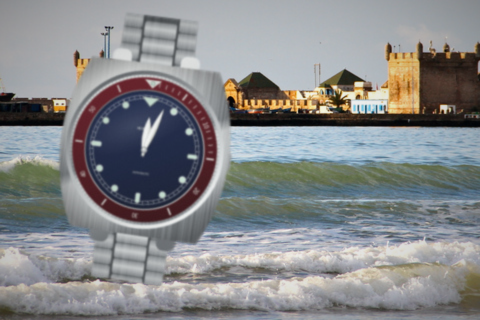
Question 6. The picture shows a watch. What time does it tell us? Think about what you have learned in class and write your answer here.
12:03
